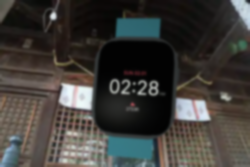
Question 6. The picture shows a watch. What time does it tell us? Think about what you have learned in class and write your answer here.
2:28
